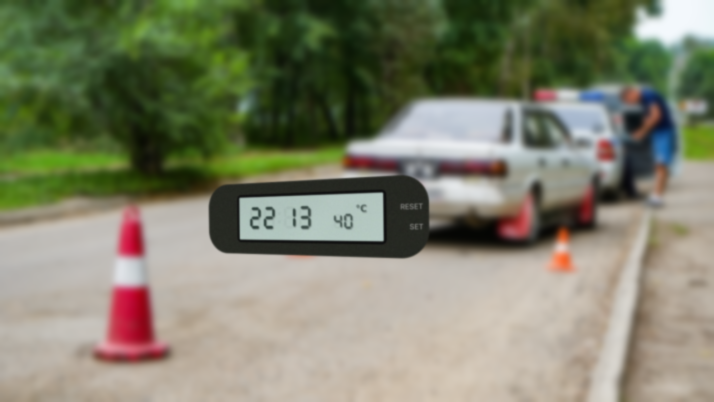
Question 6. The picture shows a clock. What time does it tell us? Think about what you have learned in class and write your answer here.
22:13
